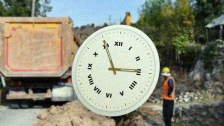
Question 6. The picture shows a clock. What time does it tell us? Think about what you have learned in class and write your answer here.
2:55
